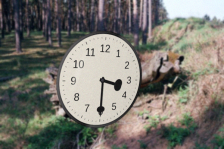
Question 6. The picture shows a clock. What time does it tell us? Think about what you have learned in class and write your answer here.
3:30
